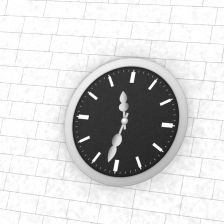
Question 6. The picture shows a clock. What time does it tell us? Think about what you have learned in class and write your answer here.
11:32
